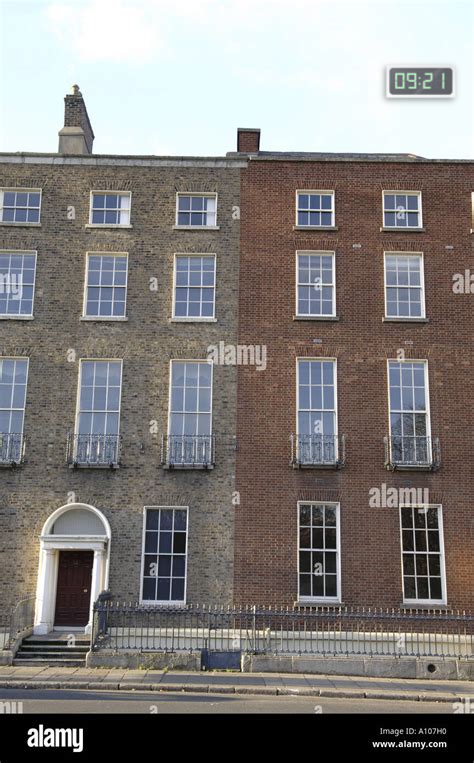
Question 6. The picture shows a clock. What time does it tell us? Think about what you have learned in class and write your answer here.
9:21
